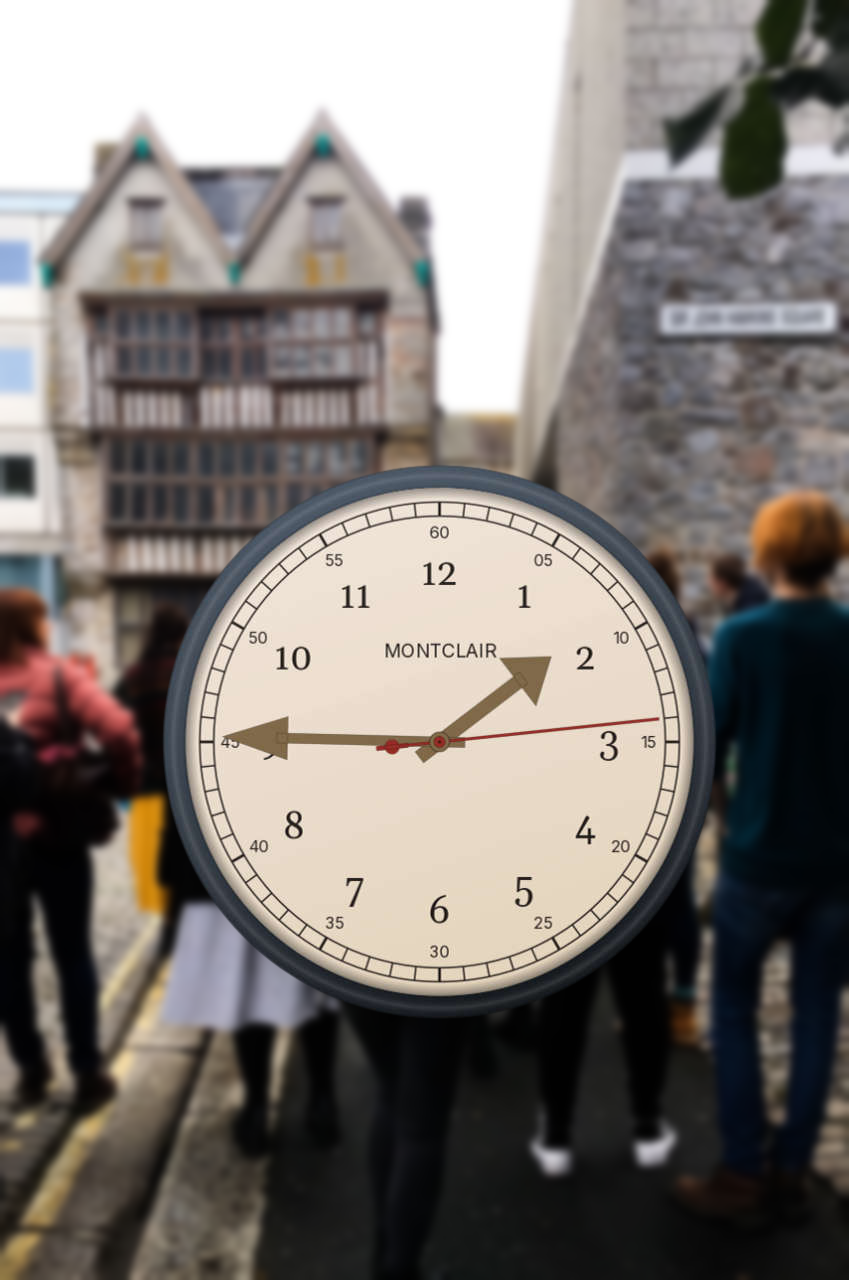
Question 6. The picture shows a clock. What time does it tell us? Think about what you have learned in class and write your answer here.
1:45:14
